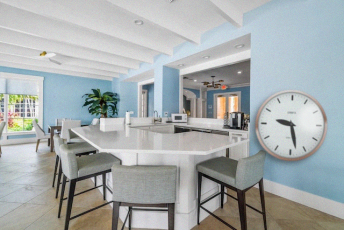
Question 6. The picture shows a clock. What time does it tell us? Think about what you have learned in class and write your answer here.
9:28
